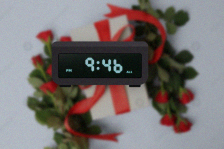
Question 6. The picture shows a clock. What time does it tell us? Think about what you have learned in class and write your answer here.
9:46
